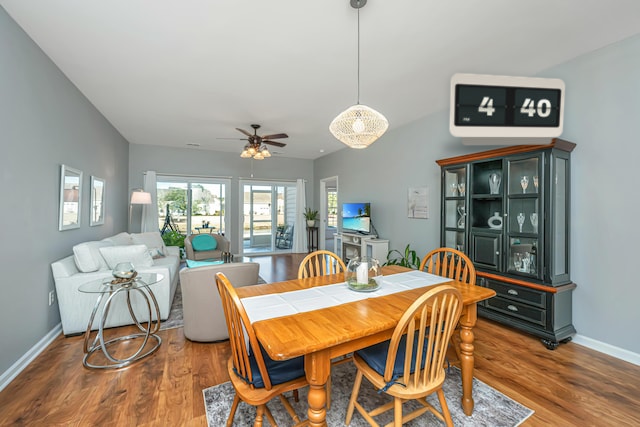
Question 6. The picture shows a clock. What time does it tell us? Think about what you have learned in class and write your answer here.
4:40
